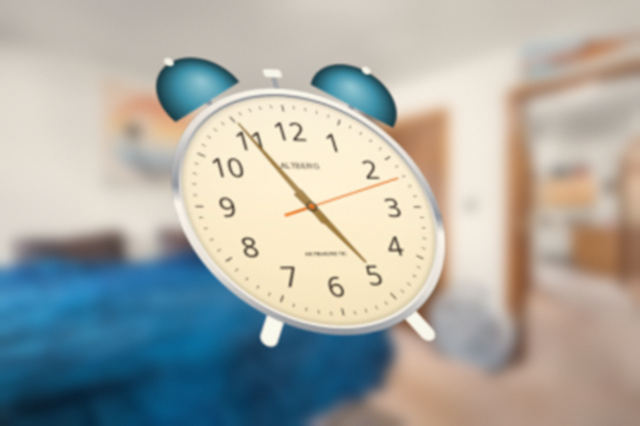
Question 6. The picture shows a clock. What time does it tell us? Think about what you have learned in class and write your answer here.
4:55:12
